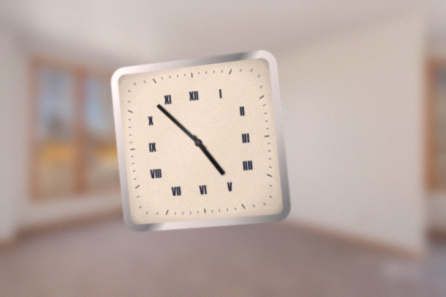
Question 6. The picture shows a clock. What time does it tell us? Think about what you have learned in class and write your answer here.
4:53
